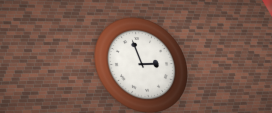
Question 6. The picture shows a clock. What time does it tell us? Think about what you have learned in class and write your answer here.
2:58
